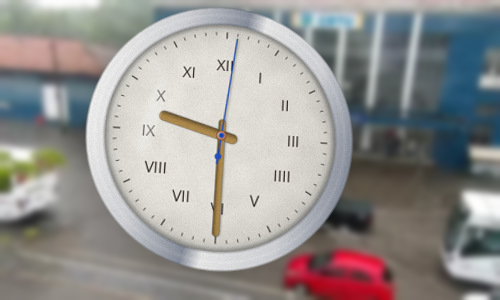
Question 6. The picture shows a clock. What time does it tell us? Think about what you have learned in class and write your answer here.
9:30:01
